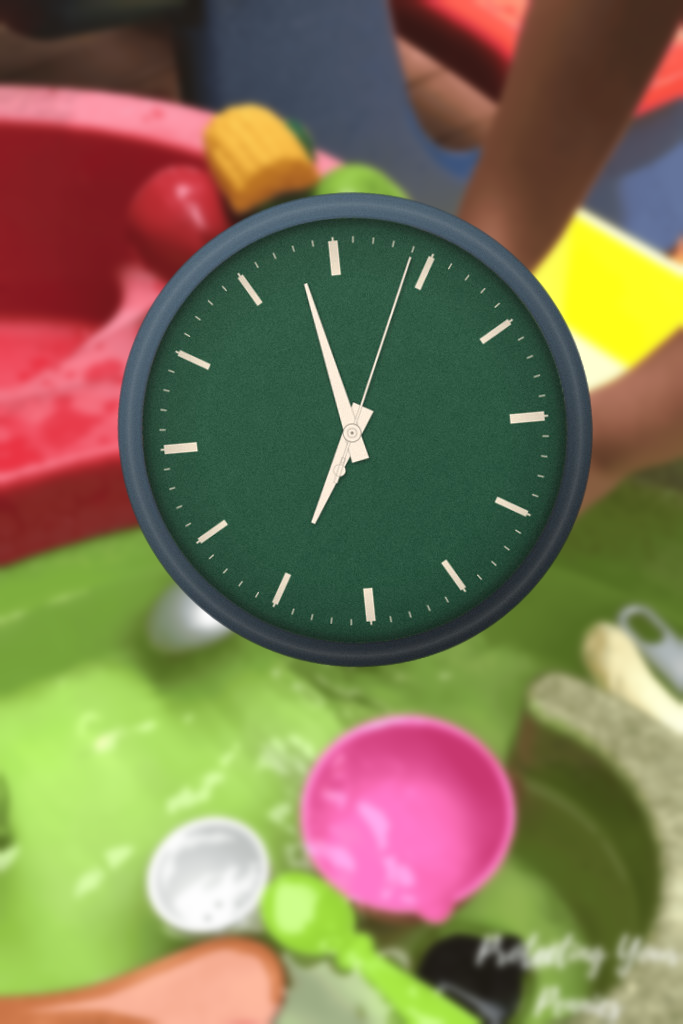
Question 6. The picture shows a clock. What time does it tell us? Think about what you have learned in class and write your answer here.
6:58:04
